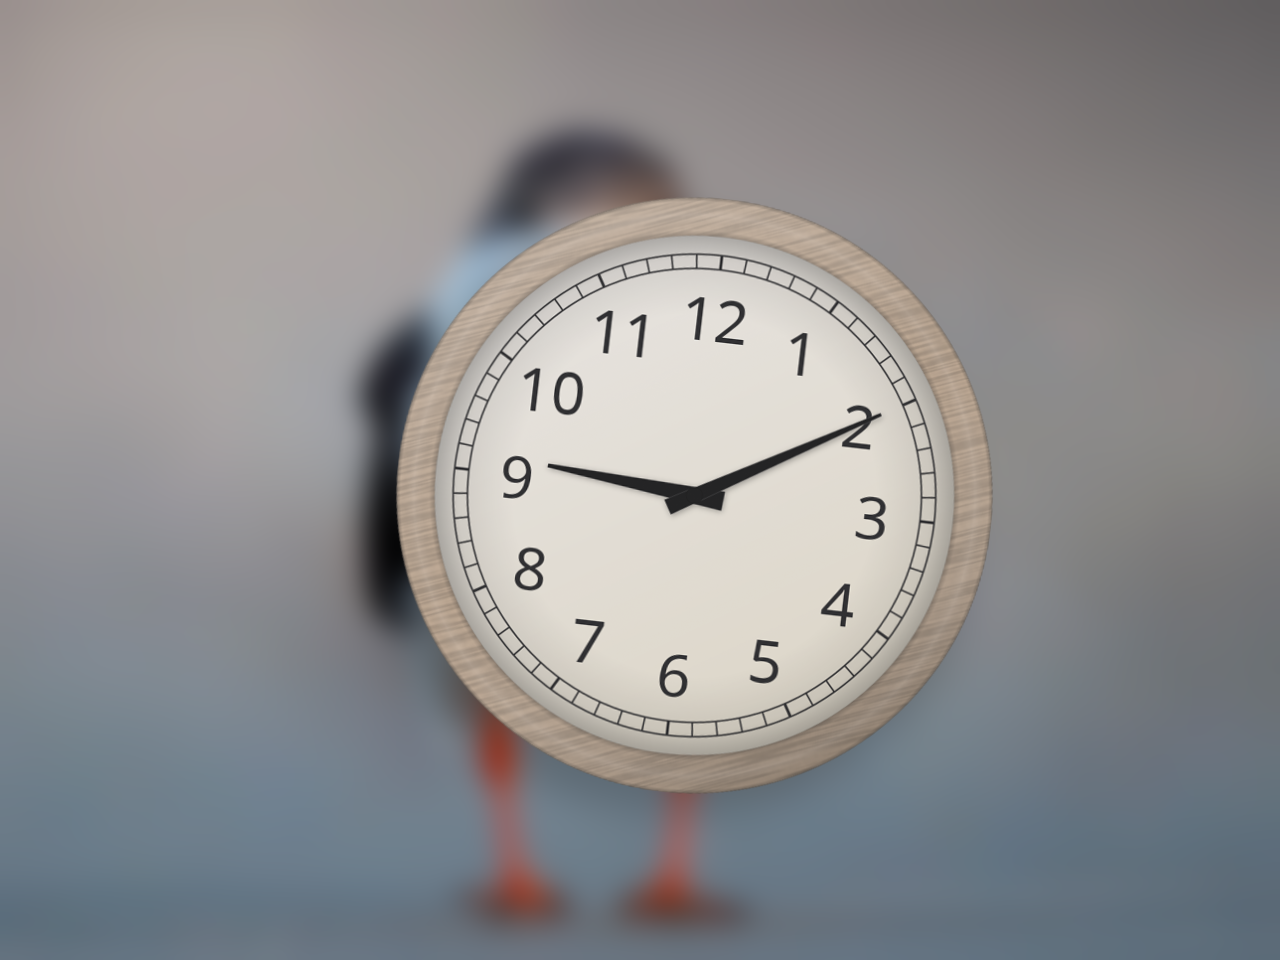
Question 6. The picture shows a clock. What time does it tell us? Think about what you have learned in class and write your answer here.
9:10
